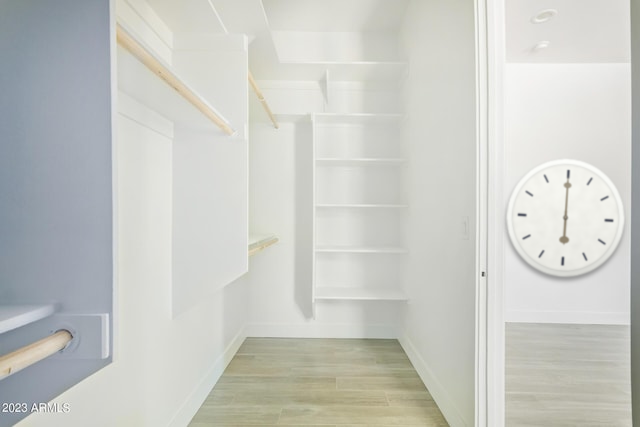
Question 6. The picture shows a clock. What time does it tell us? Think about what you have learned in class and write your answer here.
6:00
